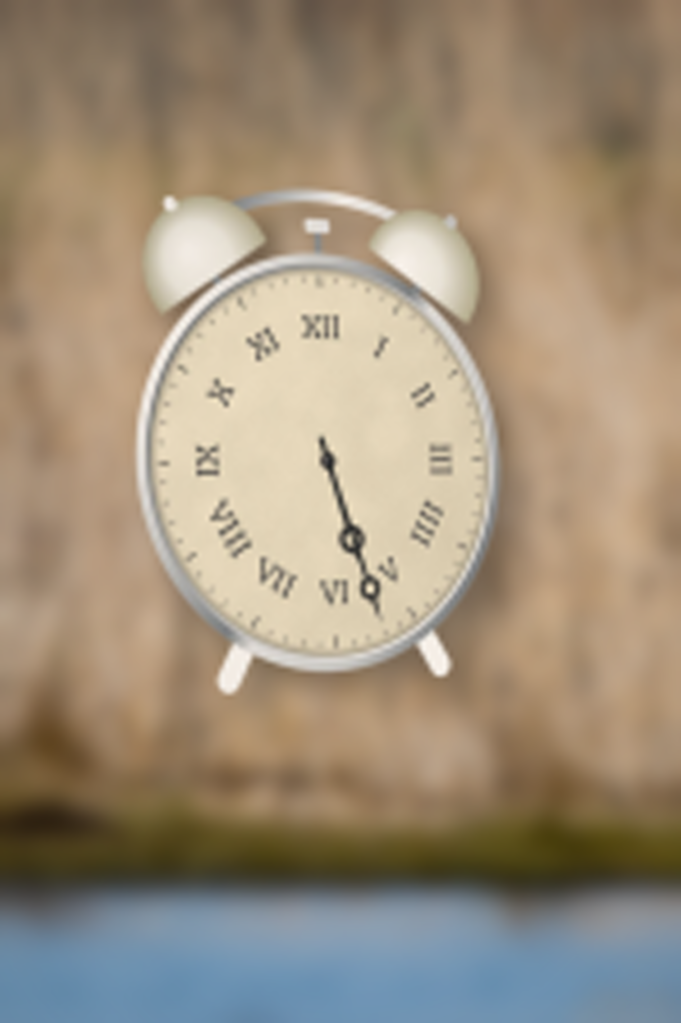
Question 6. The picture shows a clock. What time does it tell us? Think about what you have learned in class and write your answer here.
5:27
